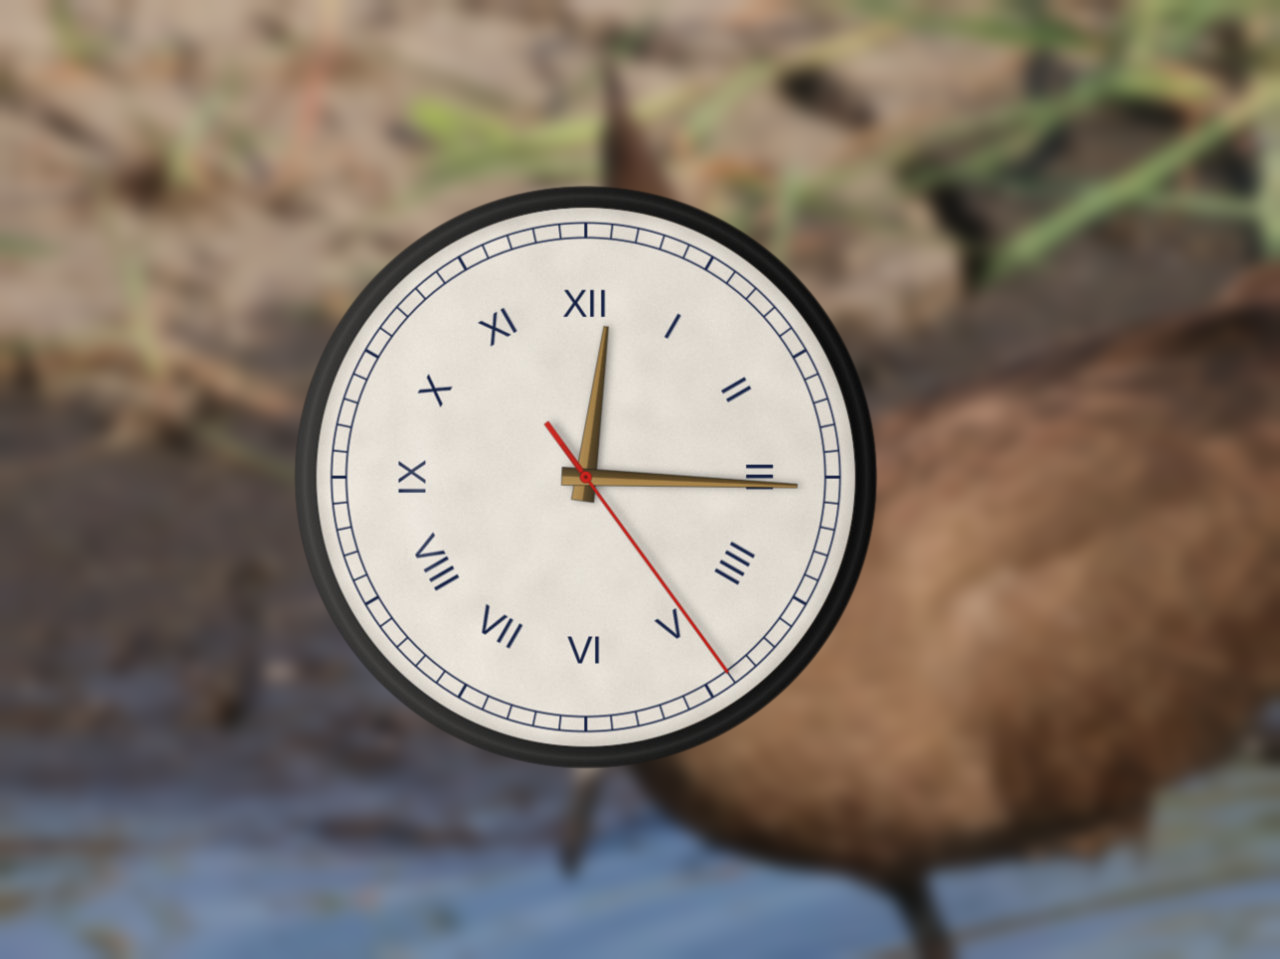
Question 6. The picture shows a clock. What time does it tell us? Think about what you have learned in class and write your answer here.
12:15:24
